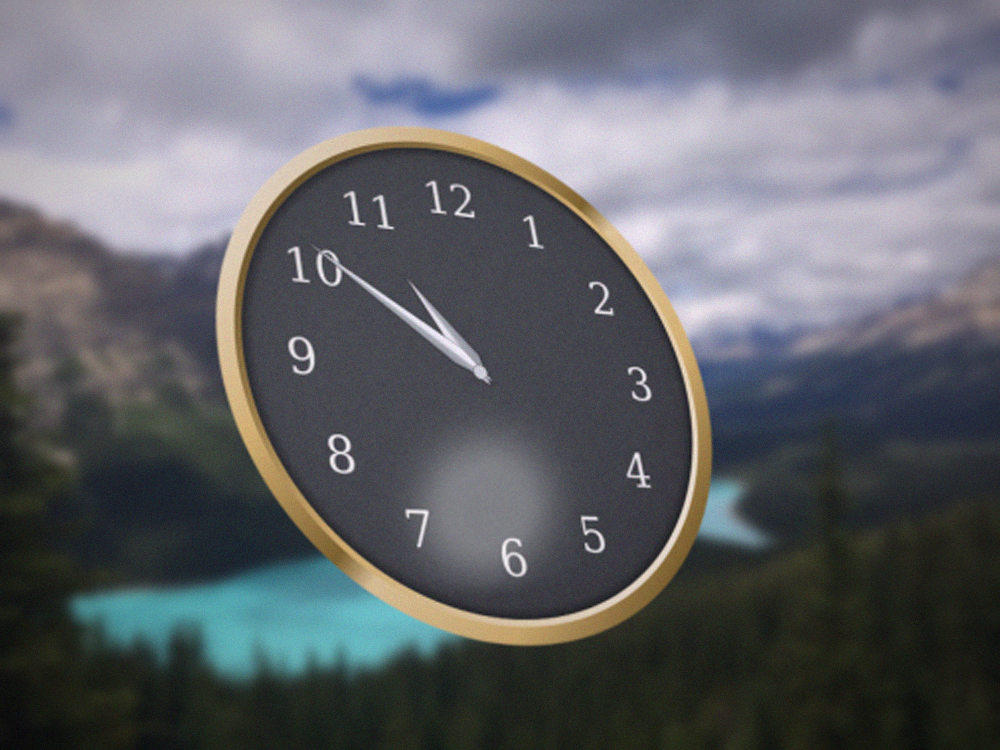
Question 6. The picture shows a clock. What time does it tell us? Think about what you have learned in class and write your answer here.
10:51
